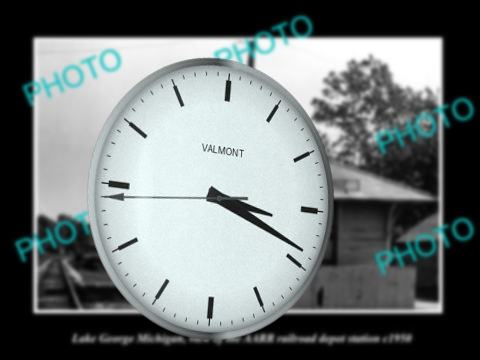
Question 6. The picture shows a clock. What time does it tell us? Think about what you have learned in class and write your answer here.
3:18:44
